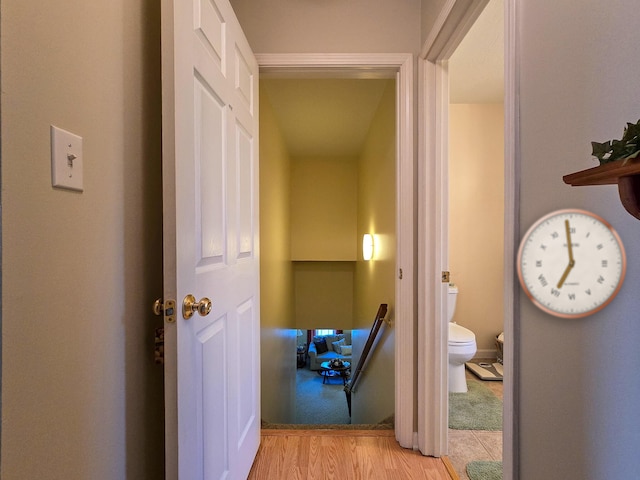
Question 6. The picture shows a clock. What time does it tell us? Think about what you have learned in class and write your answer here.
6:59
